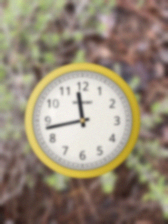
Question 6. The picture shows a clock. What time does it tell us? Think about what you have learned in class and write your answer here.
11:43
